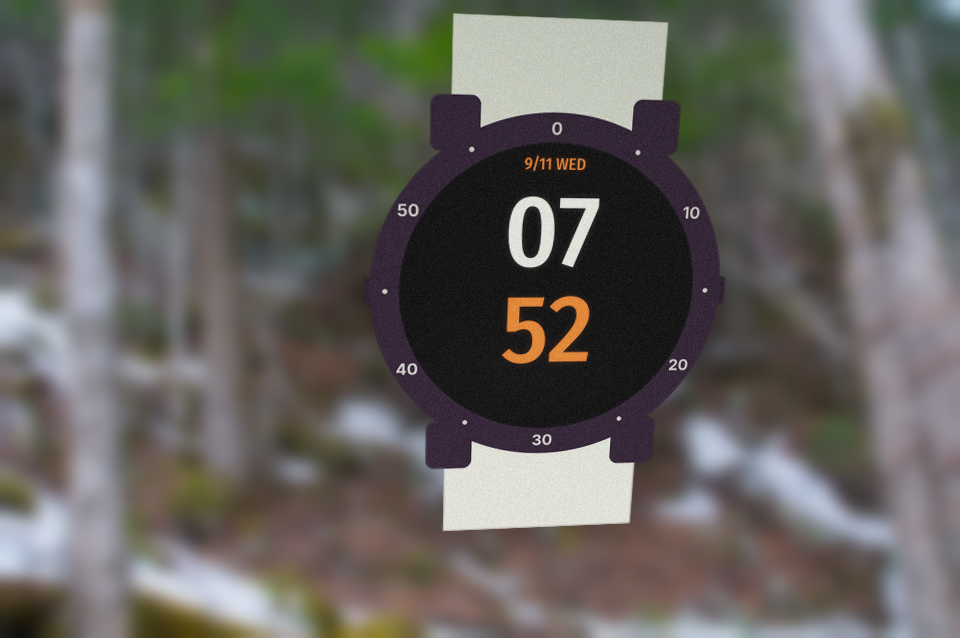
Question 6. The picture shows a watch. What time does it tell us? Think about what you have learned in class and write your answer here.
7:52
